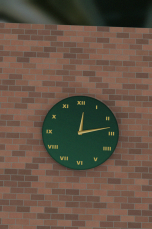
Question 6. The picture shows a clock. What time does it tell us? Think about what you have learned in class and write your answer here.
12:13
